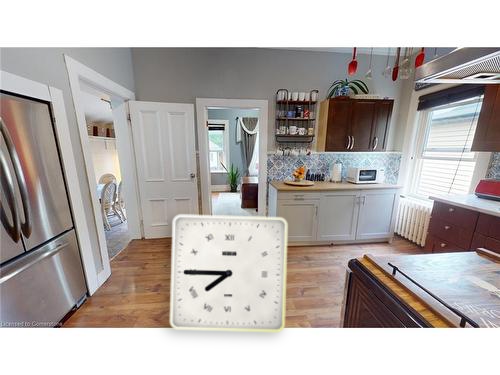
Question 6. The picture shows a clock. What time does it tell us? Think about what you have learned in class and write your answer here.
7:45
